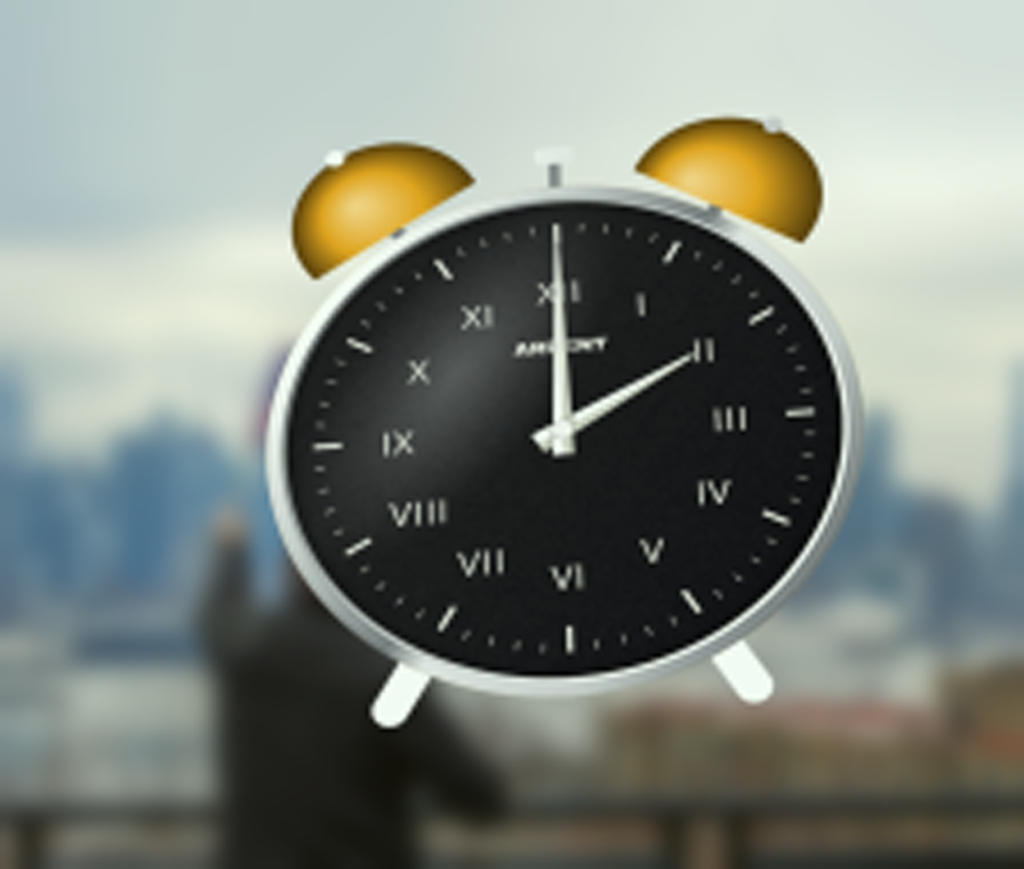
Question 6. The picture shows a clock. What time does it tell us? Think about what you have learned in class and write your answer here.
2:00
